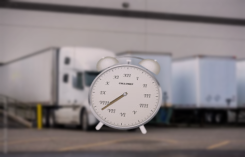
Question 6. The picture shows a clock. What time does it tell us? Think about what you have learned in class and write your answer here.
7:38
